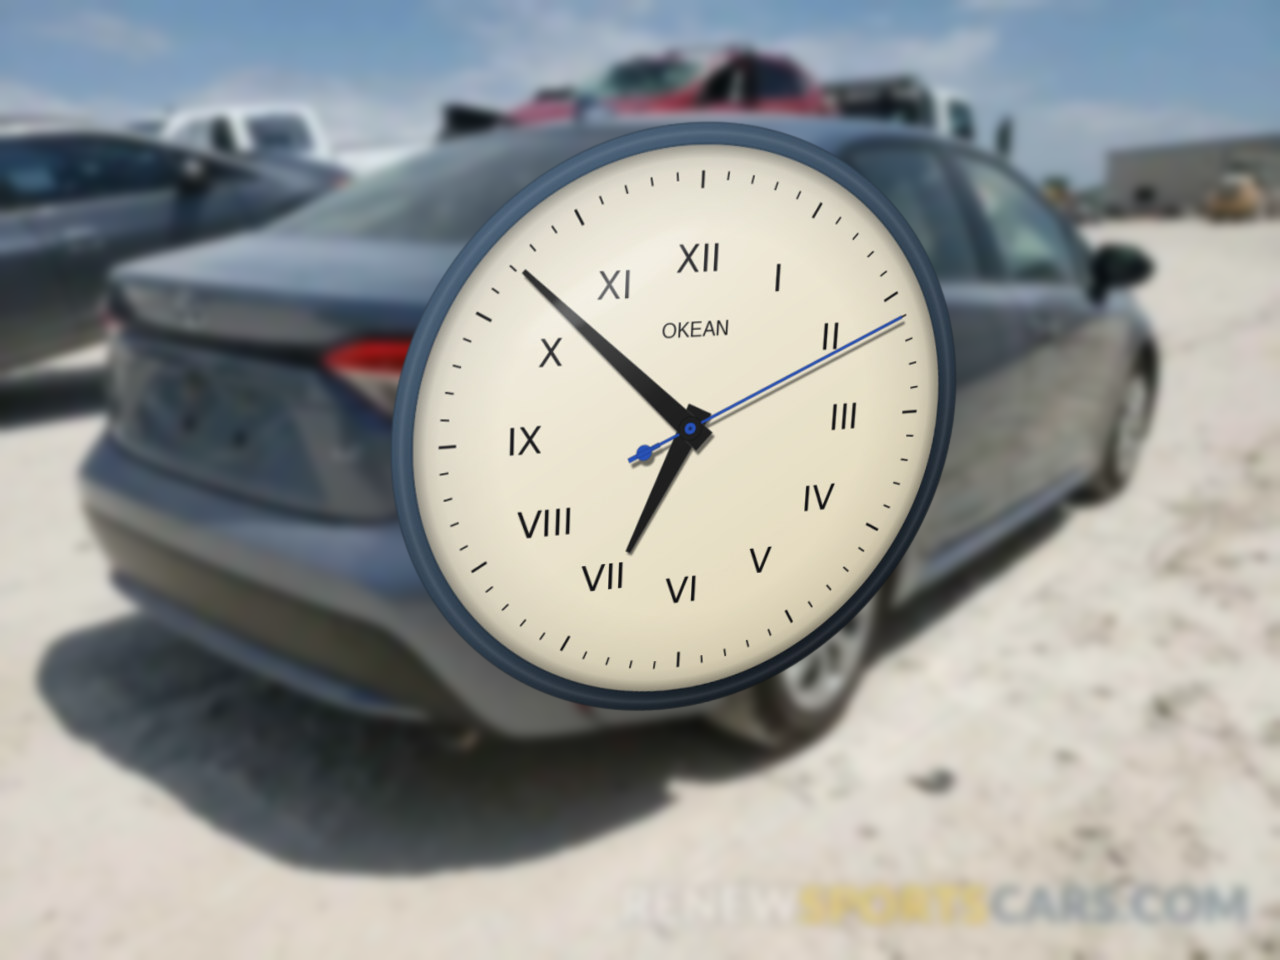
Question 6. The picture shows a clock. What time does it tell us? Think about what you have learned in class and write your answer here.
6:52:11
